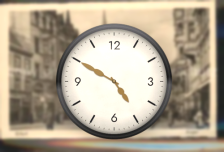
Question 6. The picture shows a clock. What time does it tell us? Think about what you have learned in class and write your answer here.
4:50
